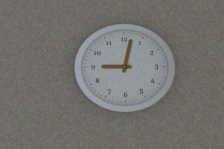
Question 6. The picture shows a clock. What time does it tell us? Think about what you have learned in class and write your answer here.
9:02
